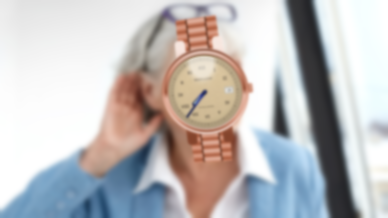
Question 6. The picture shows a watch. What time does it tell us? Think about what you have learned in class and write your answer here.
7:37
